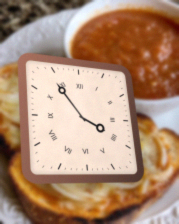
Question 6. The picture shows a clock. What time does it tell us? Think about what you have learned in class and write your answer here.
3:54
